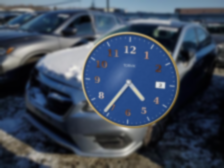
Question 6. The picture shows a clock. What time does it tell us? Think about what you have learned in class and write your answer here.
4:36
